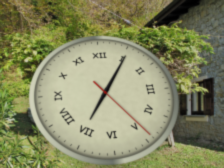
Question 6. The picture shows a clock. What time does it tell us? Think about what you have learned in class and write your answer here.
7:05:24
